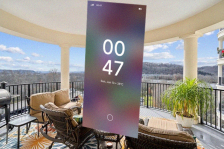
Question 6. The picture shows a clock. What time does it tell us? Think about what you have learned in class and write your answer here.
0:47
